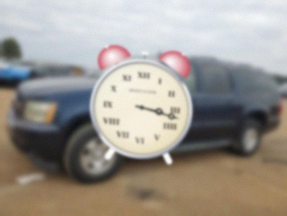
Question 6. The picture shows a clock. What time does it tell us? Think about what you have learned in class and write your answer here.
3:17
